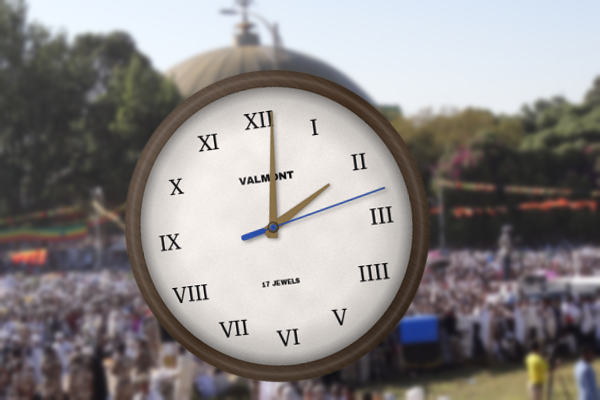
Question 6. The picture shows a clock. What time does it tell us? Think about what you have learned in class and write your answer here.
2:01:13
